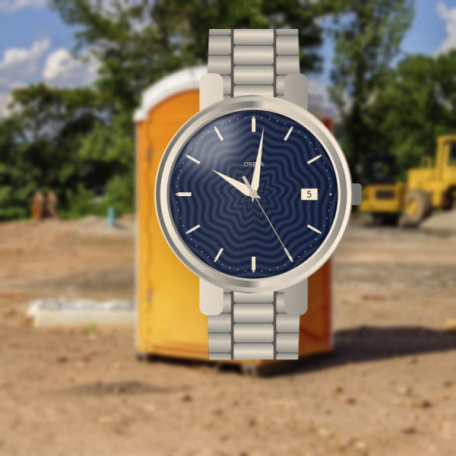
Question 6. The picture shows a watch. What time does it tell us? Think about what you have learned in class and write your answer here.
10:01:25
